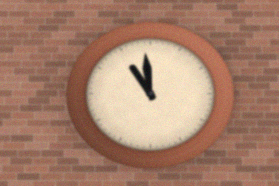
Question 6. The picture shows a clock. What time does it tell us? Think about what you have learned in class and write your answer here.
10:59
